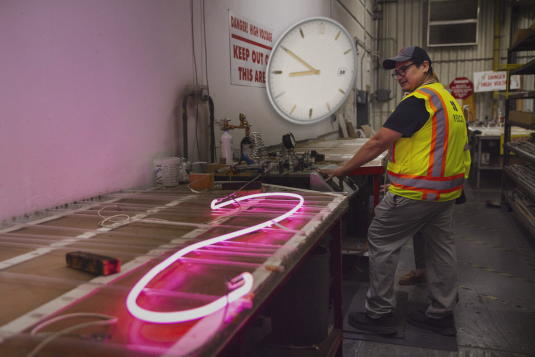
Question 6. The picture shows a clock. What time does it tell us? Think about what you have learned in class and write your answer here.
8:50
